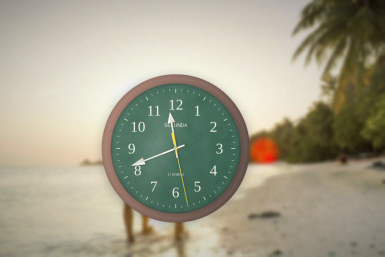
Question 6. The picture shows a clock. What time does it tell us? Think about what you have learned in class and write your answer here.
11:41:28
